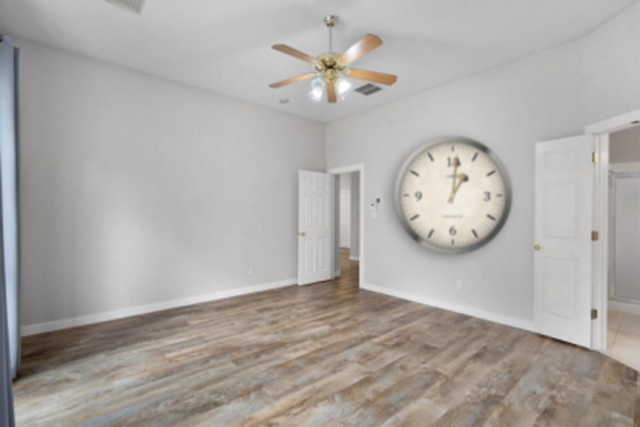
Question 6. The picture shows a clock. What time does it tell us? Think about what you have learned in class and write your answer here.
1:01
